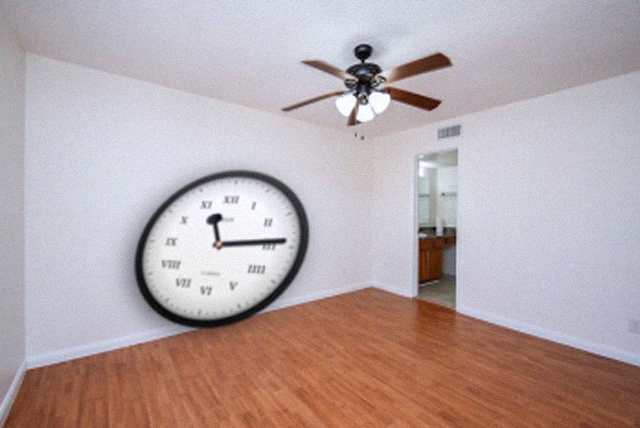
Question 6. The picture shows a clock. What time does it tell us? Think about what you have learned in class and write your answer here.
11:14
